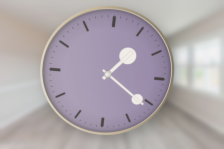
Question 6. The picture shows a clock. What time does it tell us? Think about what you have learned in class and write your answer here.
1:21
